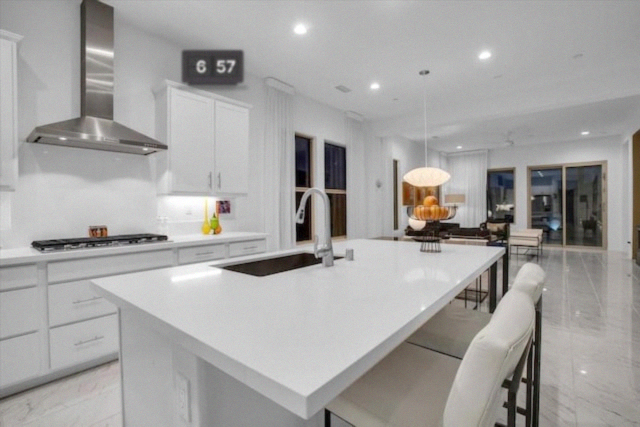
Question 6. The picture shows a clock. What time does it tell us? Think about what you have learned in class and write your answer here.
6:57
